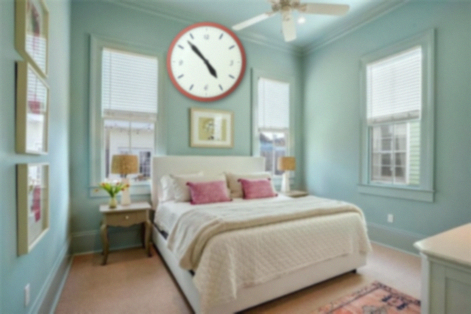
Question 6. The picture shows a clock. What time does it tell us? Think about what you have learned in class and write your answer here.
4:53
